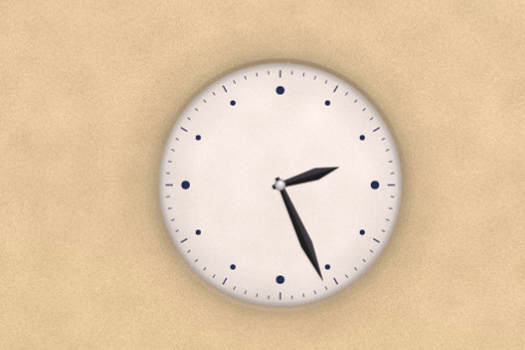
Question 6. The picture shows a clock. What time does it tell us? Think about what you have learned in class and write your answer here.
2:26
